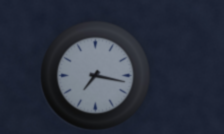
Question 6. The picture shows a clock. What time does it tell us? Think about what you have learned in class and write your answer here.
7:17
